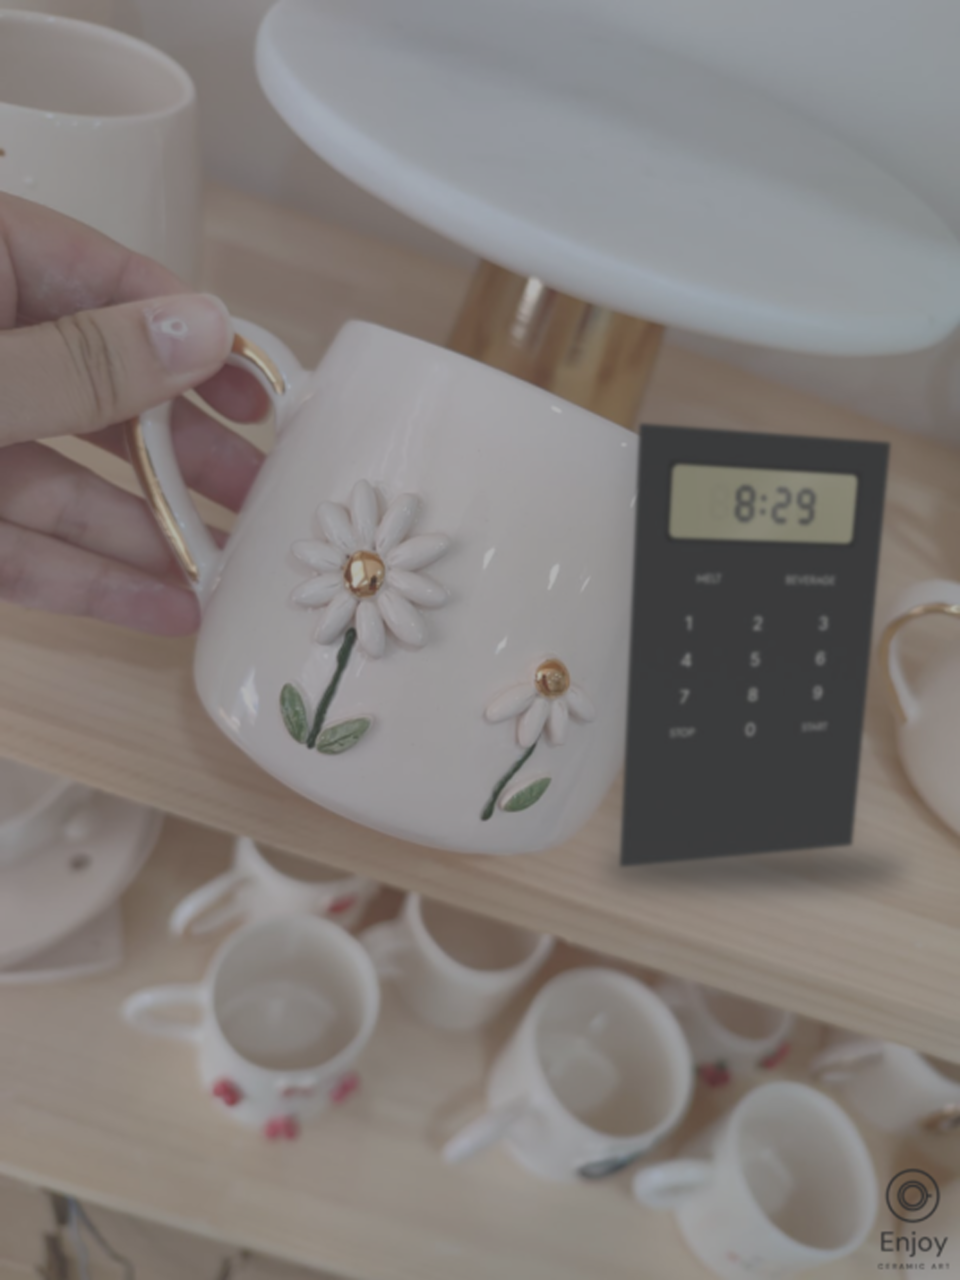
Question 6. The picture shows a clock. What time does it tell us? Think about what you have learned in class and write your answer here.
8:29
